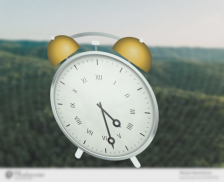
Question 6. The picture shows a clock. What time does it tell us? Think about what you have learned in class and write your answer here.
4:28
